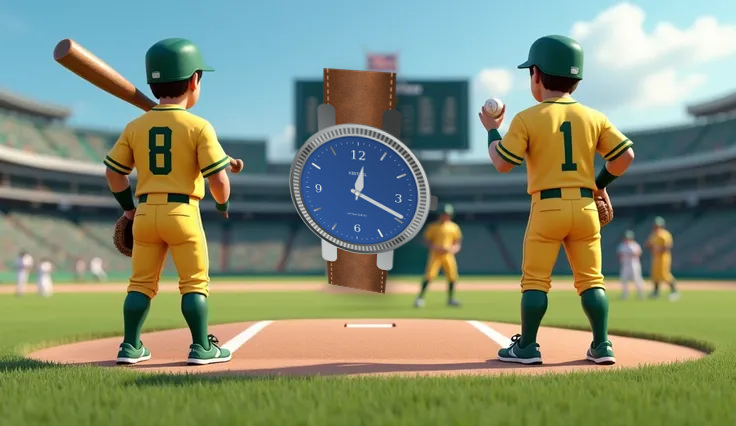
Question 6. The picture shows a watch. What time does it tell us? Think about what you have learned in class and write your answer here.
12:19
